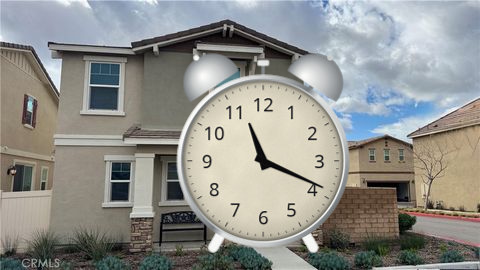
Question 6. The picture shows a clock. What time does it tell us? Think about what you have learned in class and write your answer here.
11:19
